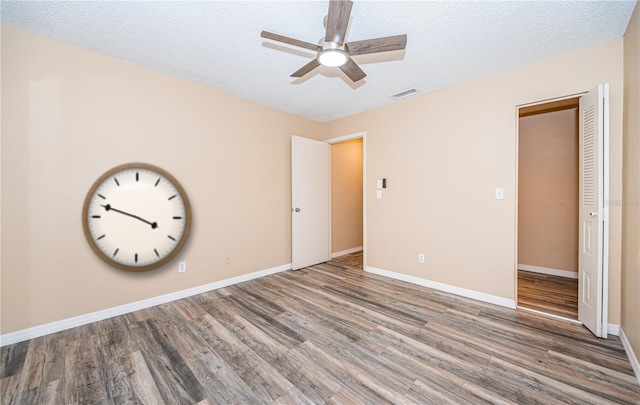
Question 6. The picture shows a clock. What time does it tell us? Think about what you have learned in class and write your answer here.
3:48
